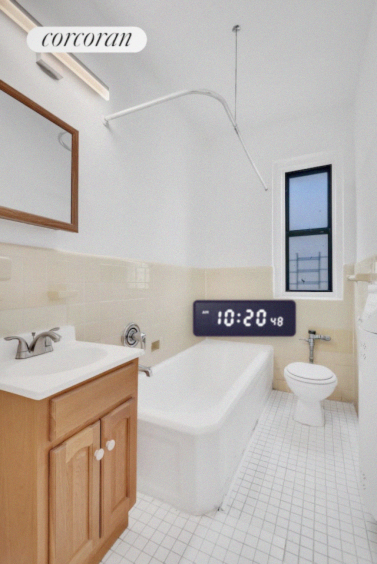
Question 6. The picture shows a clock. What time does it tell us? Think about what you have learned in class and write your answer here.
10:20:48
